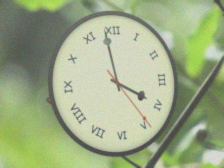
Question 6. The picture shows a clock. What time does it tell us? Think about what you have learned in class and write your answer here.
3:58:24
